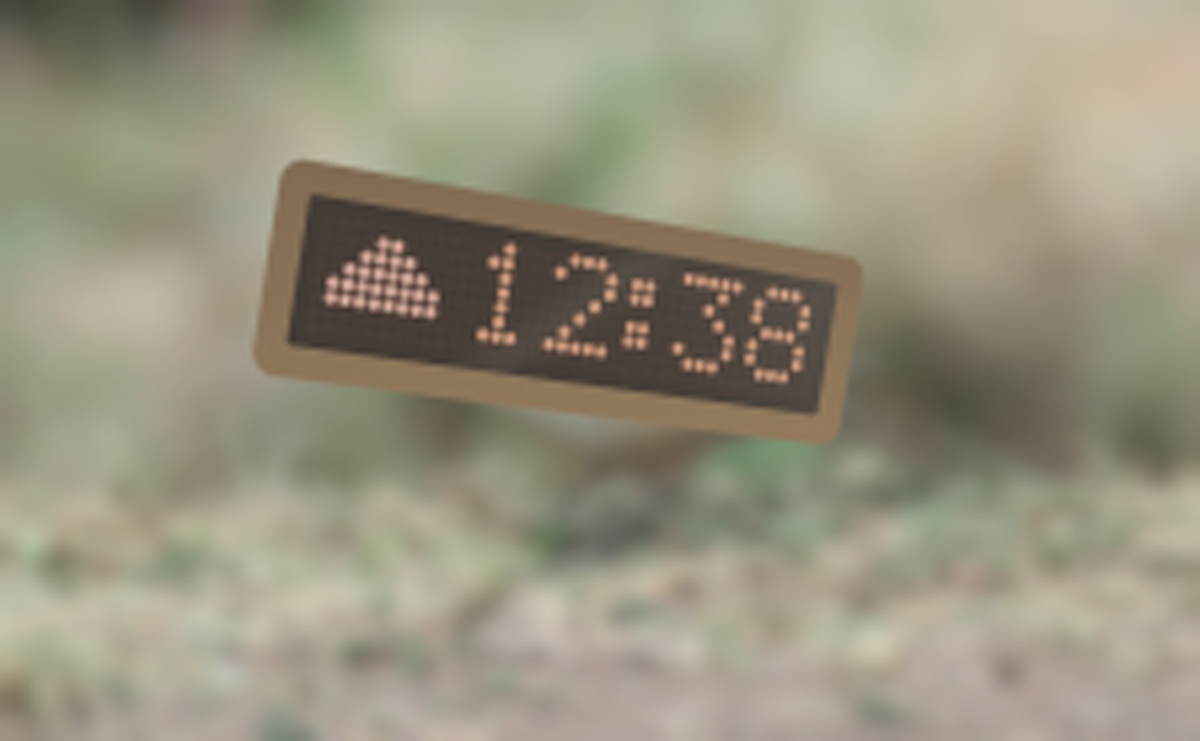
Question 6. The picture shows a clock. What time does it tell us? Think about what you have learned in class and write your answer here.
12:38
